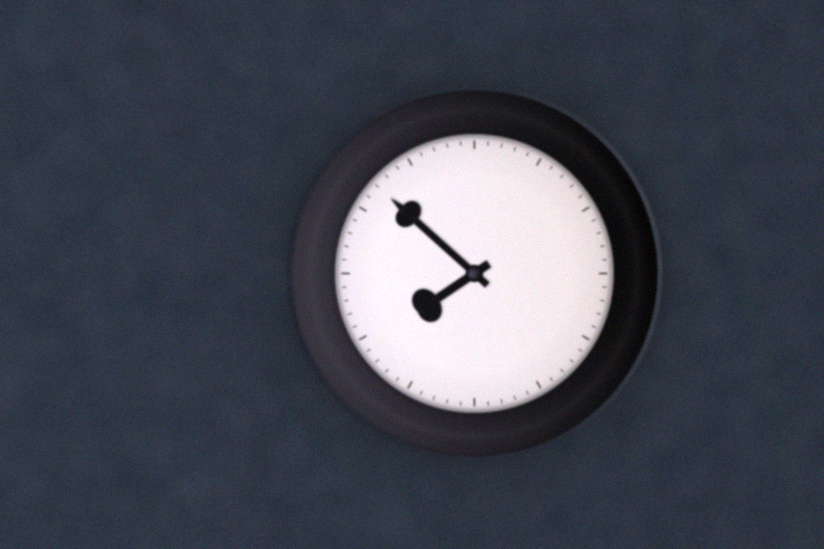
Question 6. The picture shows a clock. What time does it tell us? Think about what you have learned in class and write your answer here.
7:52
